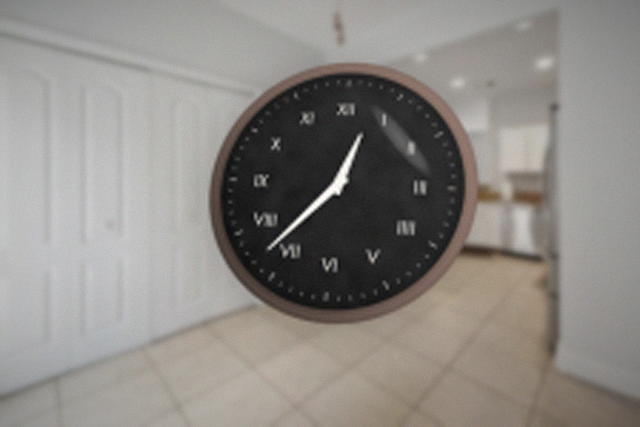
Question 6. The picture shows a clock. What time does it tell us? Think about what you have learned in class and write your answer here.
12:37
